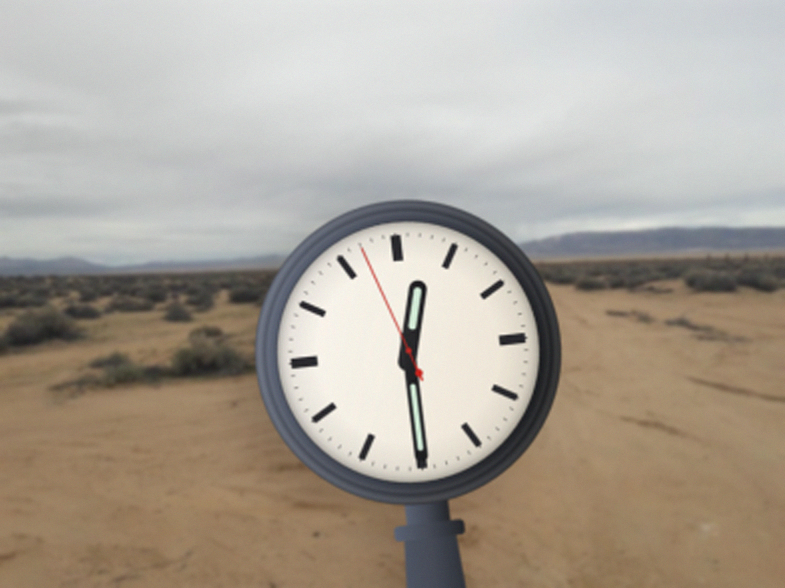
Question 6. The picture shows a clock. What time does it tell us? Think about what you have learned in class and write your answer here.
12:29:57
